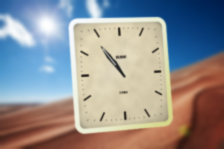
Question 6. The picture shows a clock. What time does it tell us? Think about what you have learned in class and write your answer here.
10:54
